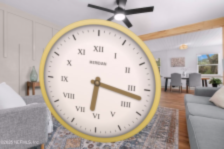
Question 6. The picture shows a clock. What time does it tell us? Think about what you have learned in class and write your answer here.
6:17
